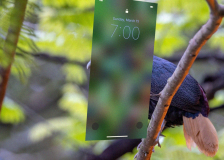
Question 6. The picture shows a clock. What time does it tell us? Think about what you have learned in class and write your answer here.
7:00
